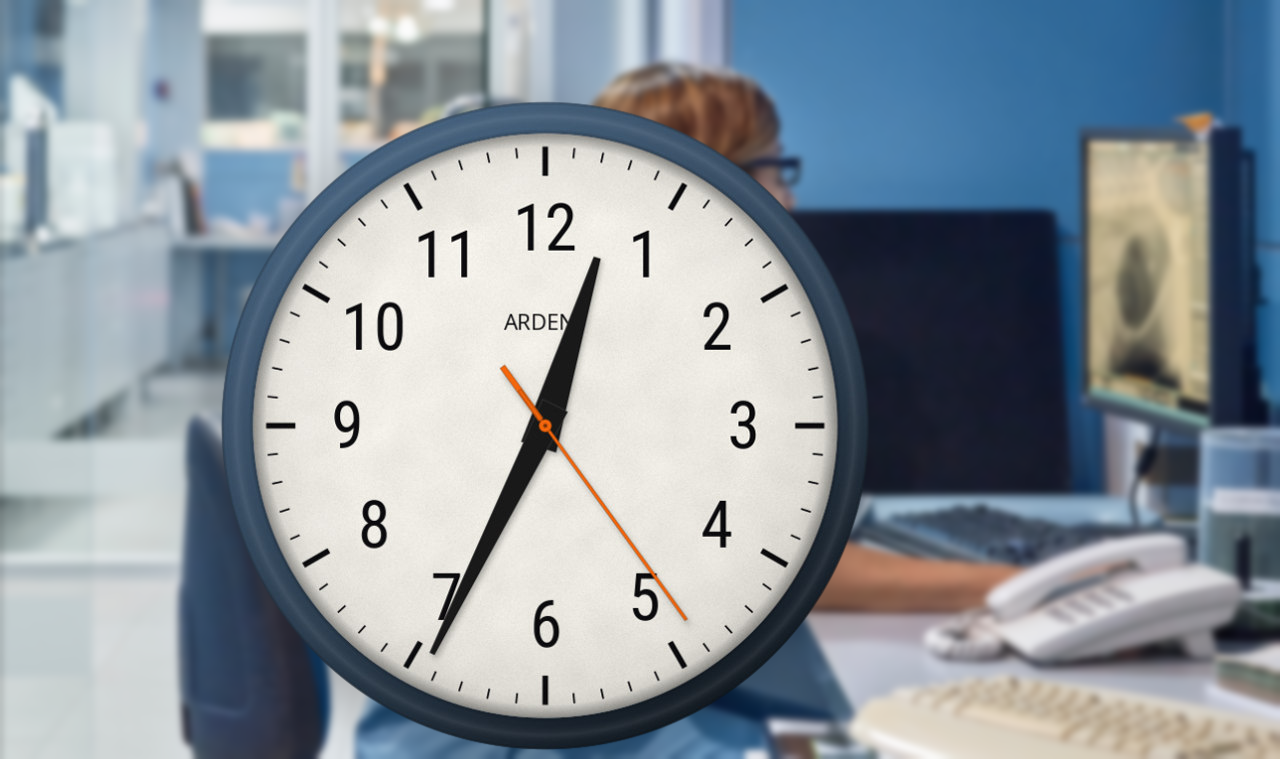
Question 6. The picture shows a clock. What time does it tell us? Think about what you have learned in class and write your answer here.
12:34:24
